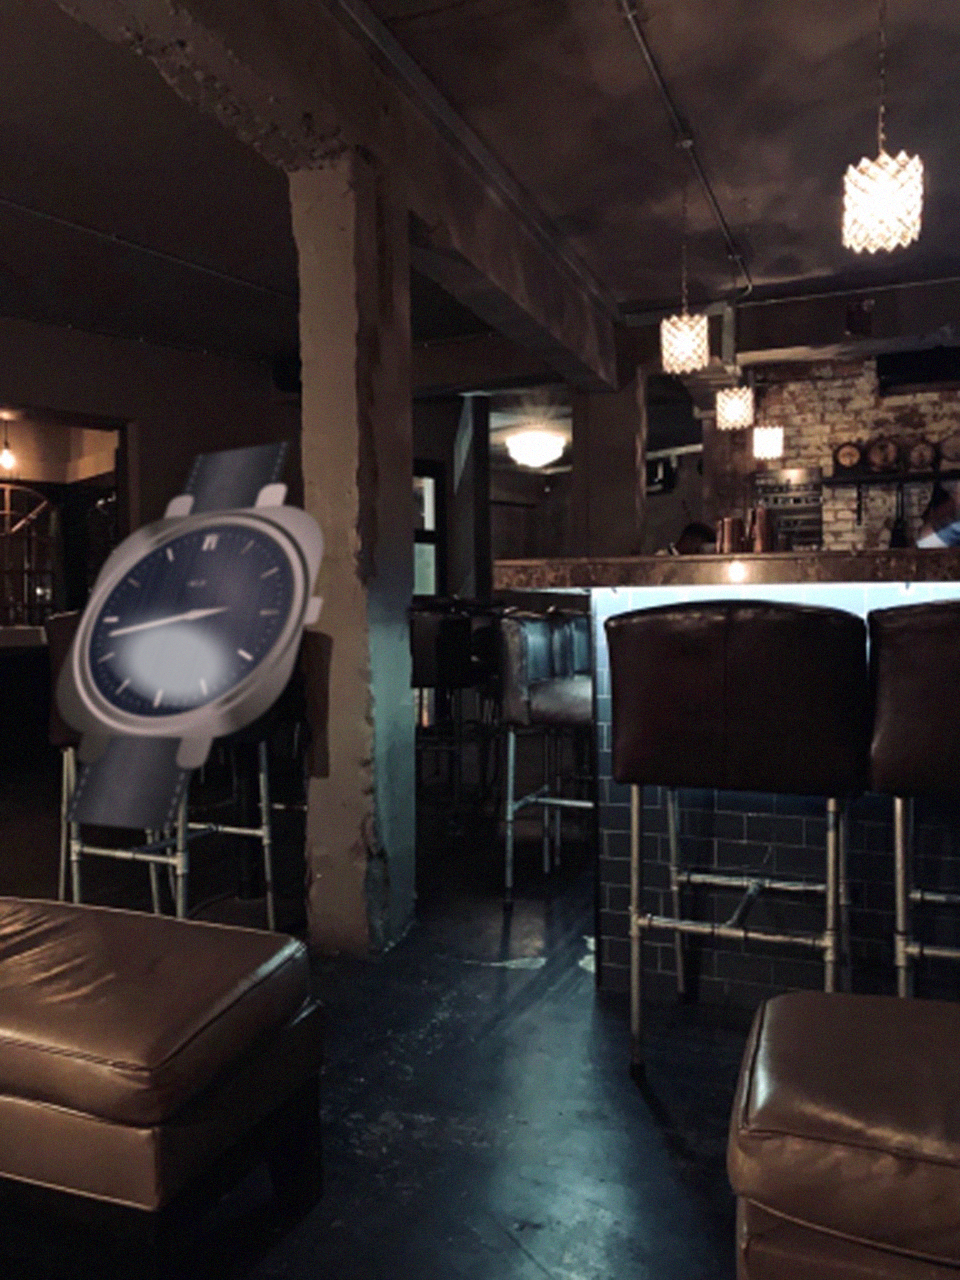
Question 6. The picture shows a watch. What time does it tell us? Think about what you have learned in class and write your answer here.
2:43
